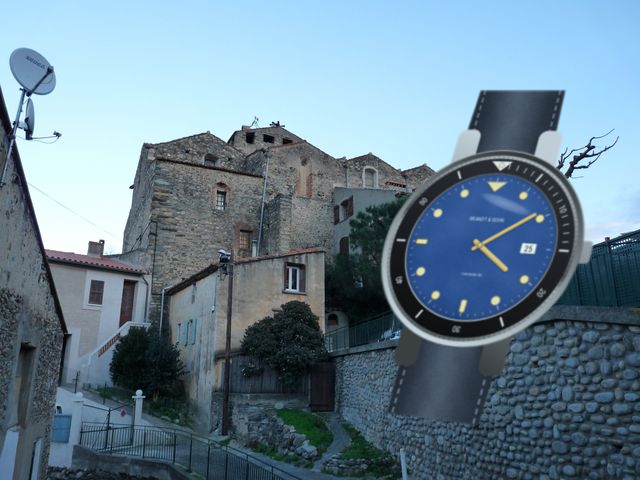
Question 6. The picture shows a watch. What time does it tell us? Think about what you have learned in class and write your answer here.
4:09
